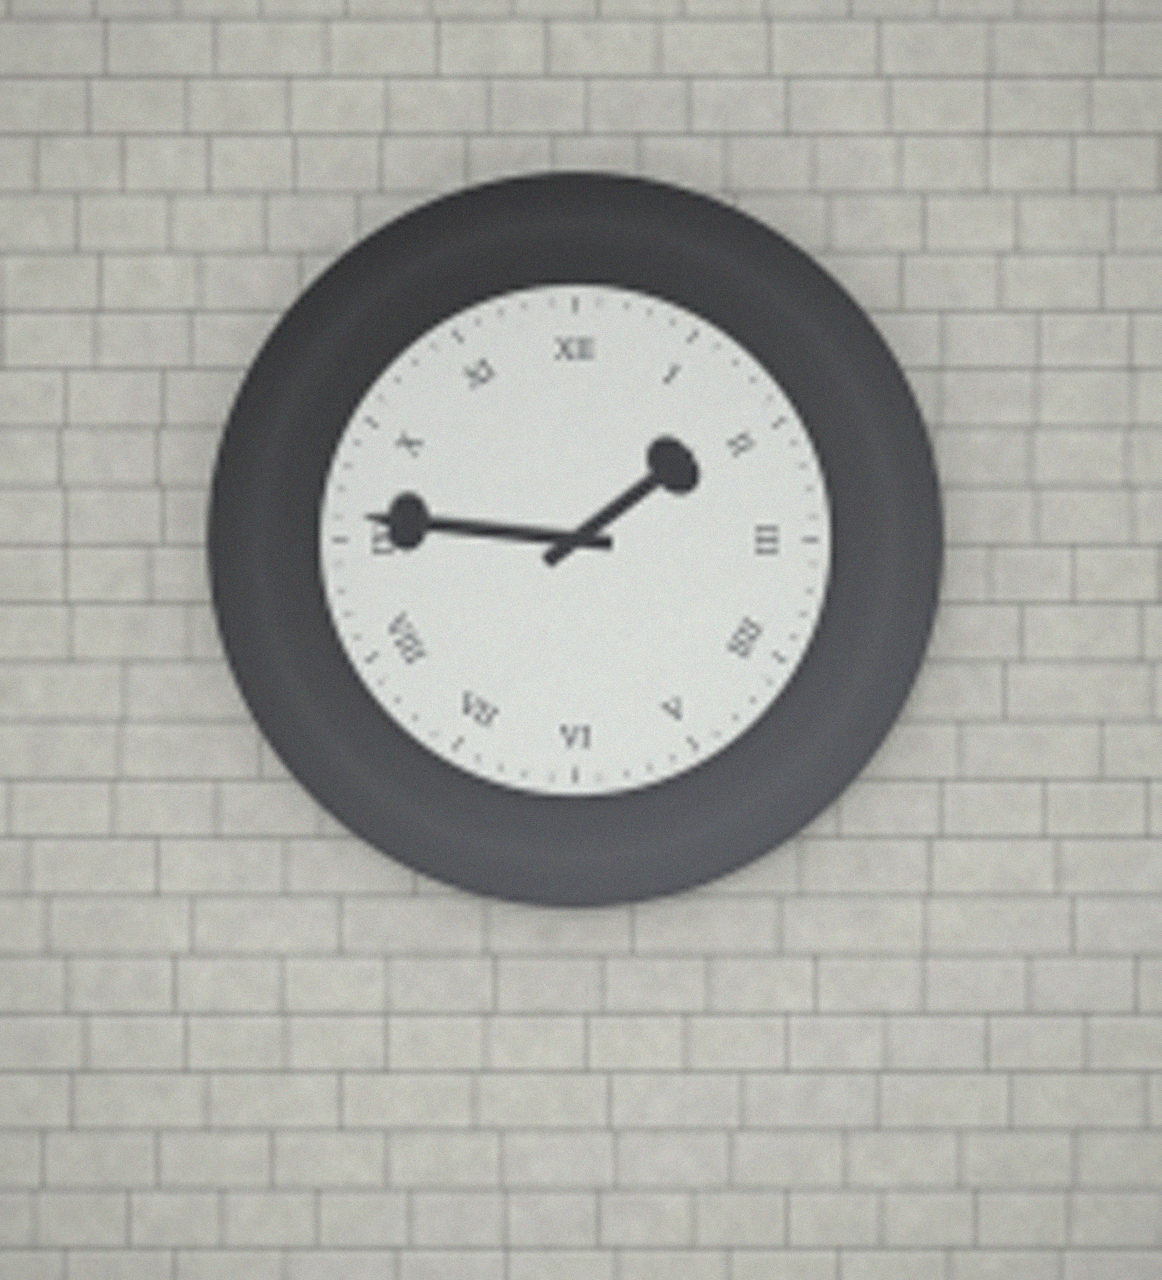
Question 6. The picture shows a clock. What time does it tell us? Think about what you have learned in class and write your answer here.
1:46
